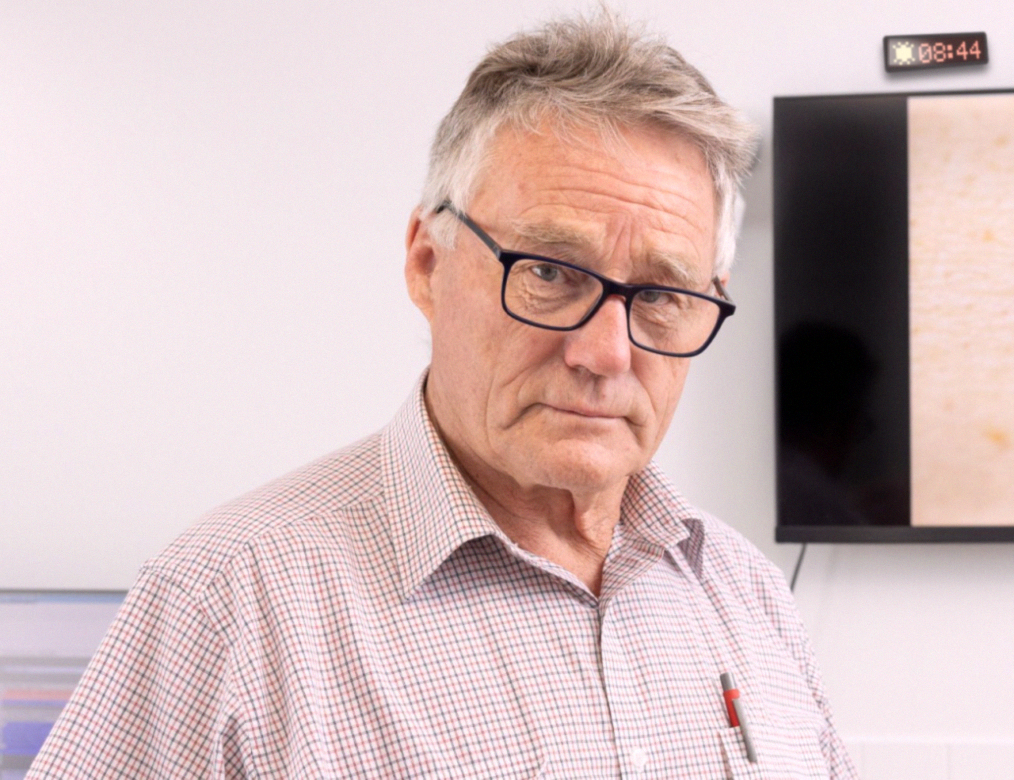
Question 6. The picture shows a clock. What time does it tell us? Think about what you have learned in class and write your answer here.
8:44
